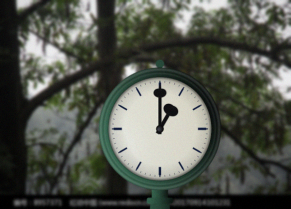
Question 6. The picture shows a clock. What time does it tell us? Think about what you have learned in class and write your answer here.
1:00
